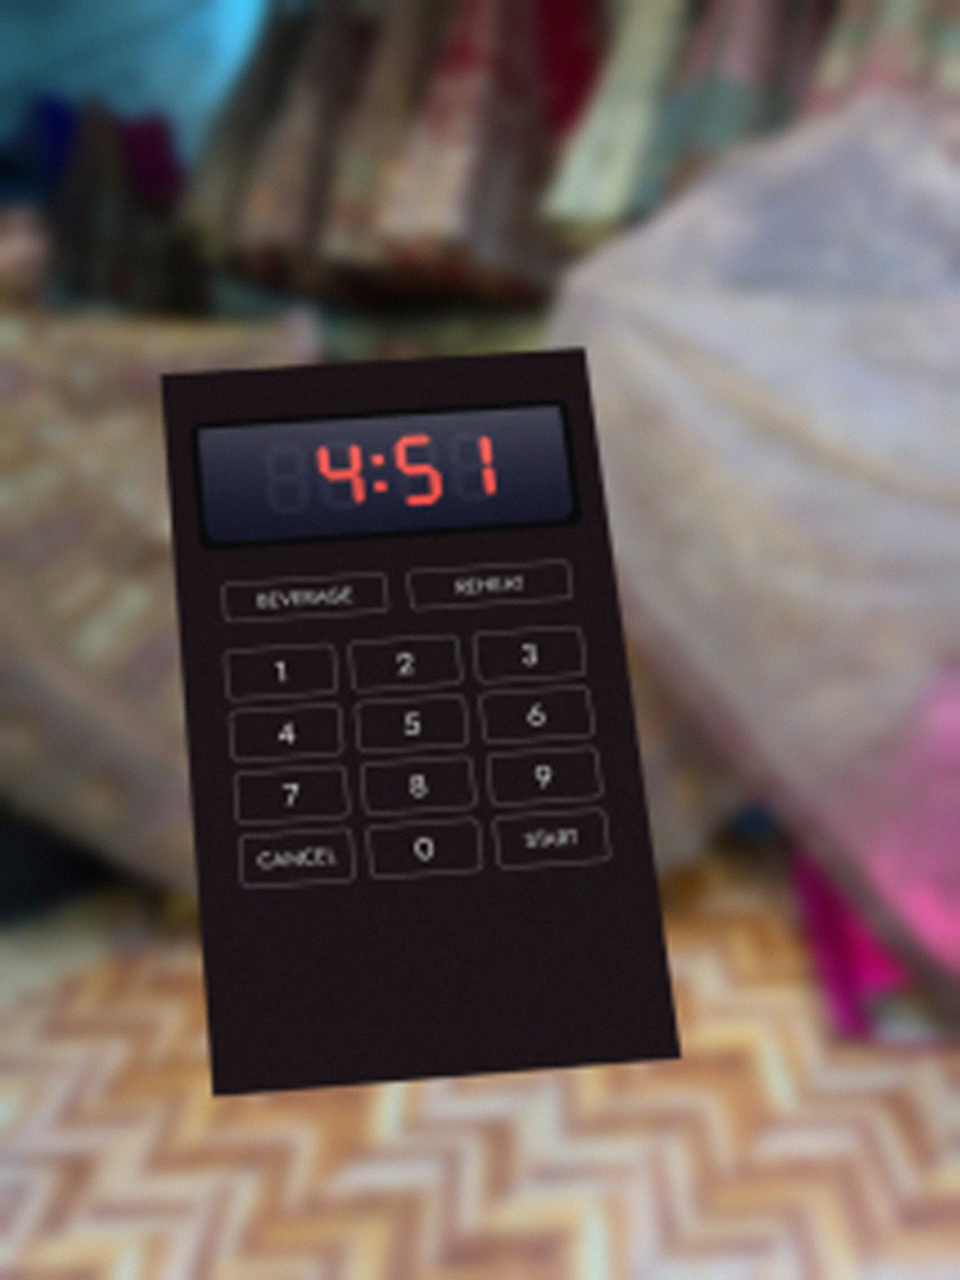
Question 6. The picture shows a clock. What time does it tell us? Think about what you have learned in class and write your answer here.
4:51
